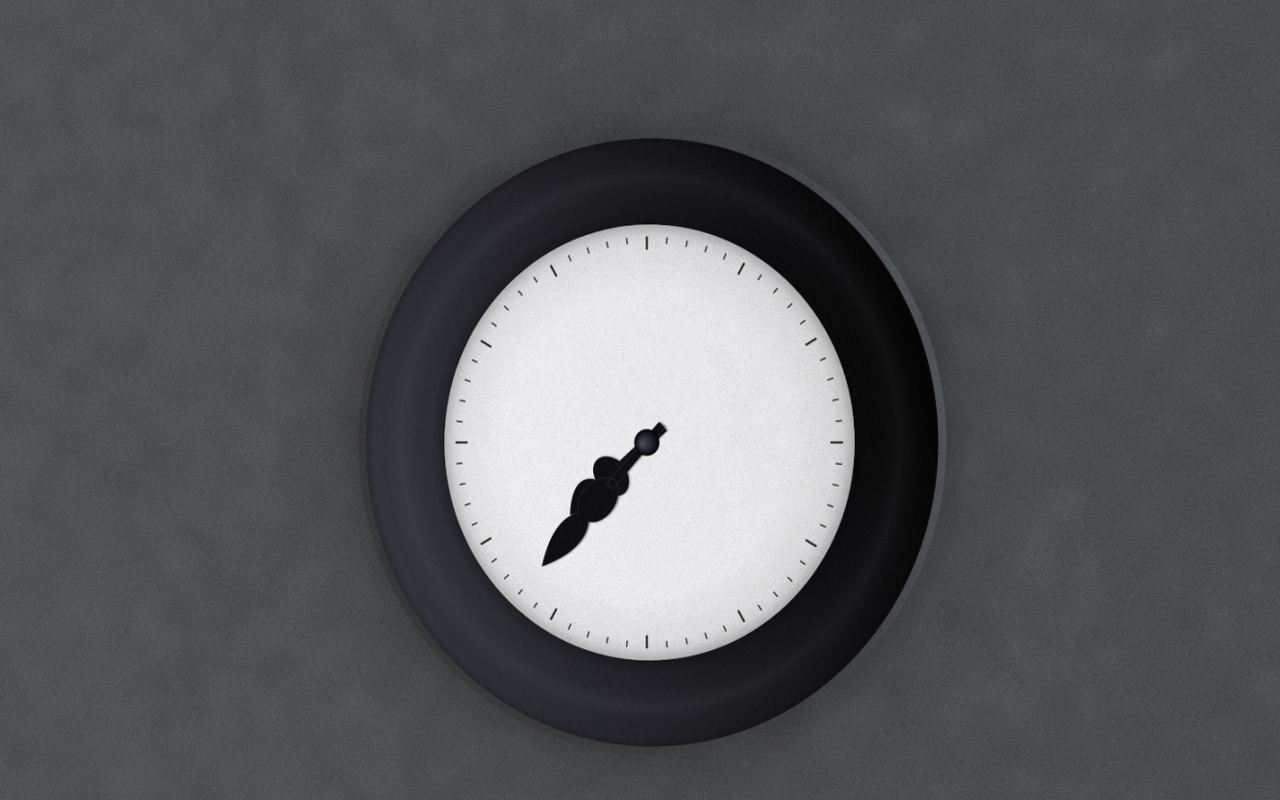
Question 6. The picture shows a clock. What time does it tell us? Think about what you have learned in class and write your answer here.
7:37
